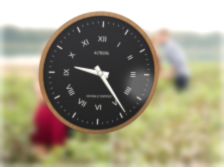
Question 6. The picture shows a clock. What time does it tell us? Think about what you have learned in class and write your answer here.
9:24
